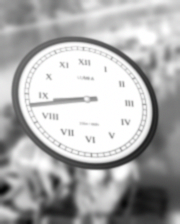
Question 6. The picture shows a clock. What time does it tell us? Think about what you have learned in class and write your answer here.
8:43
